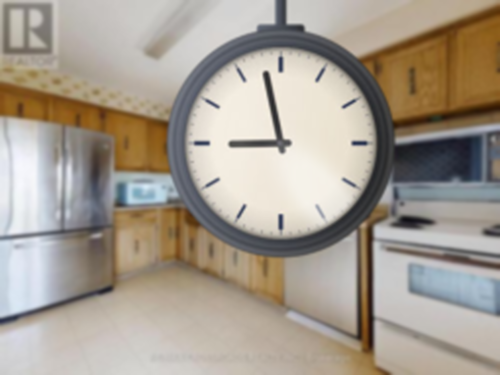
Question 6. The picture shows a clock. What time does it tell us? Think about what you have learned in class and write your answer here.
8:58
